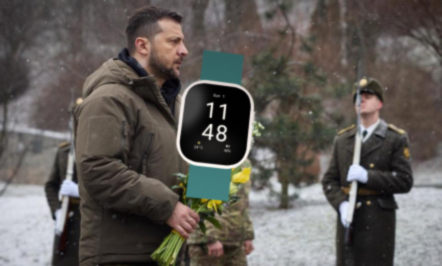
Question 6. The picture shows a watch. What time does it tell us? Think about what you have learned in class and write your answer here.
11:48
